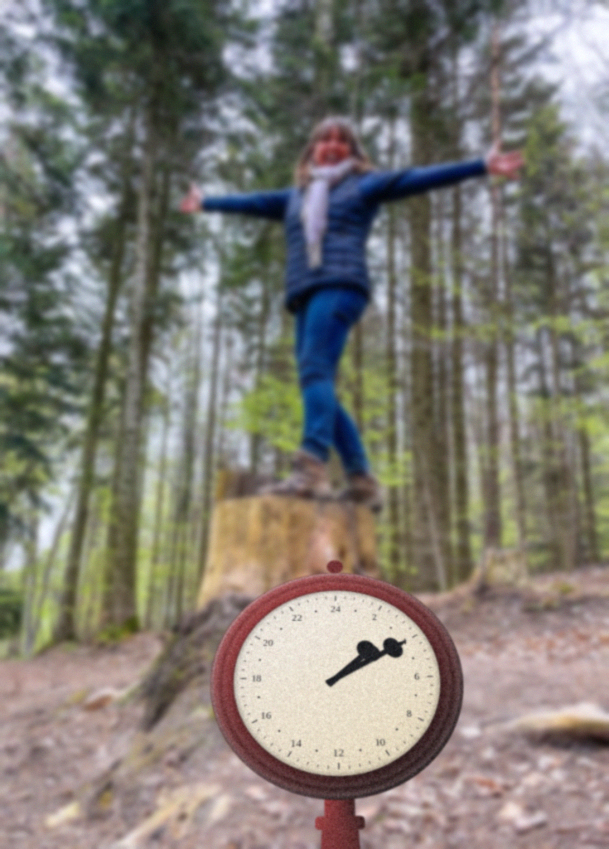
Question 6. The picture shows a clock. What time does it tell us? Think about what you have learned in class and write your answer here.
3:10
